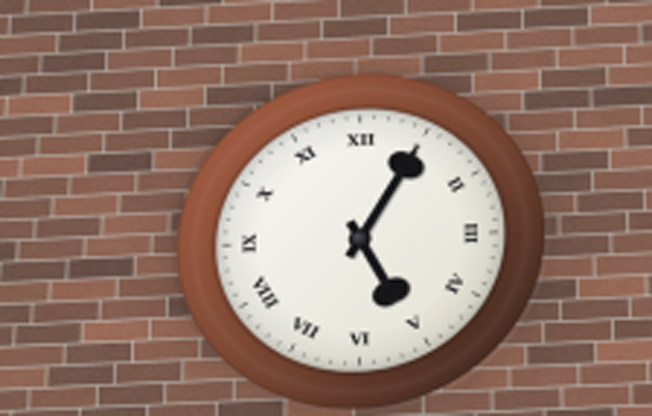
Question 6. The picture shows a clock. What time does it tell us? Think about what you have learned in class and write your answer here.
5:05
